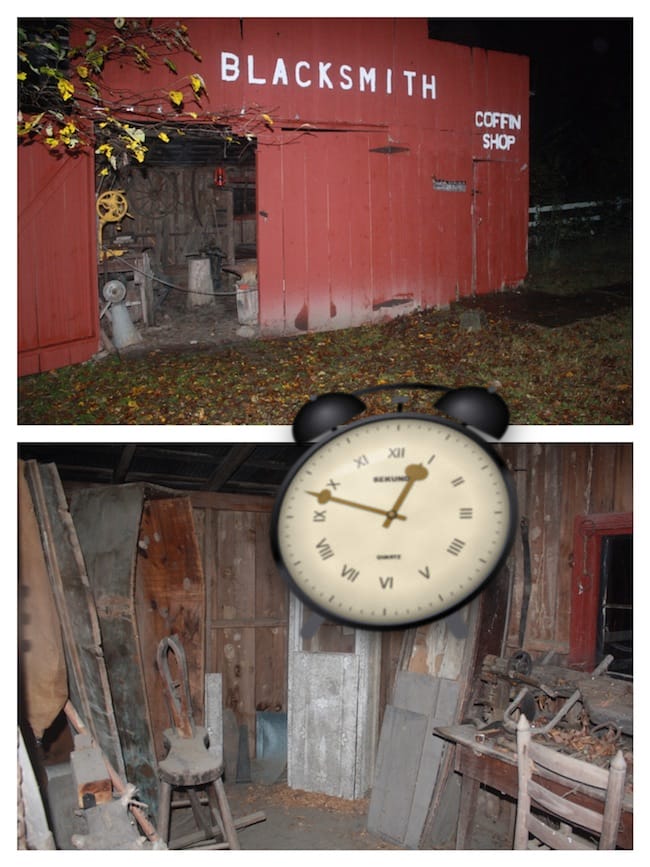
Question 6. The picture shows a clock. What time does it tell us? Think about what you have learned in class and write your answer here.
12:48
